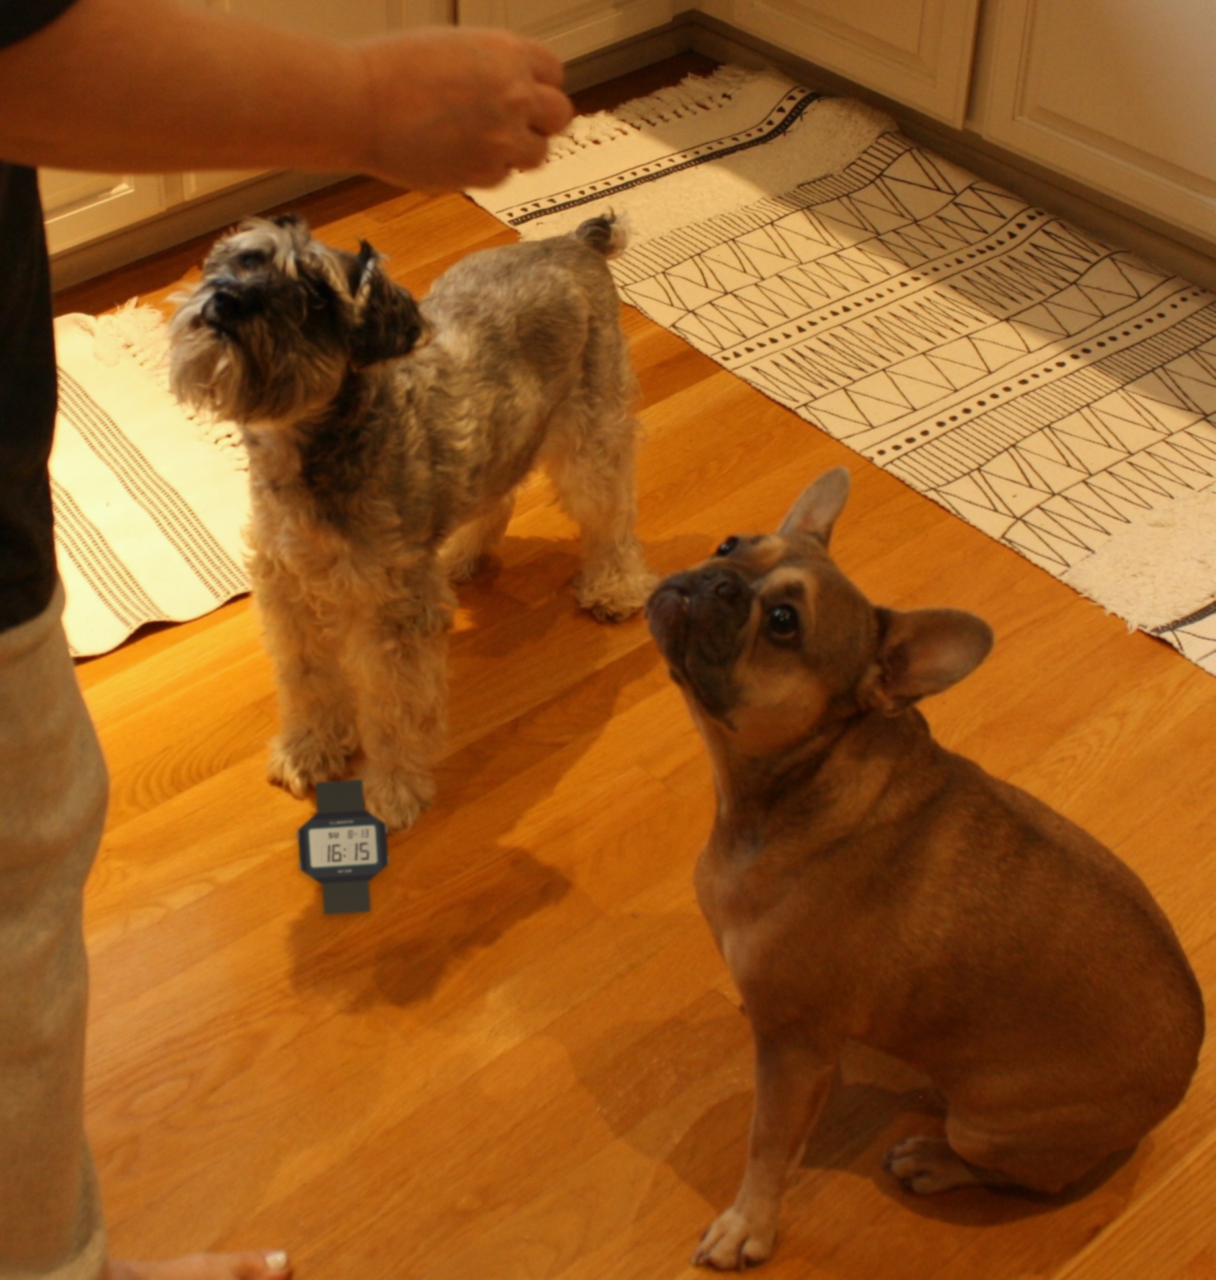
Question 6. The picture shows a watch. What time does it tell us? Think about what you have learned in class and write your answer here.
16:15
